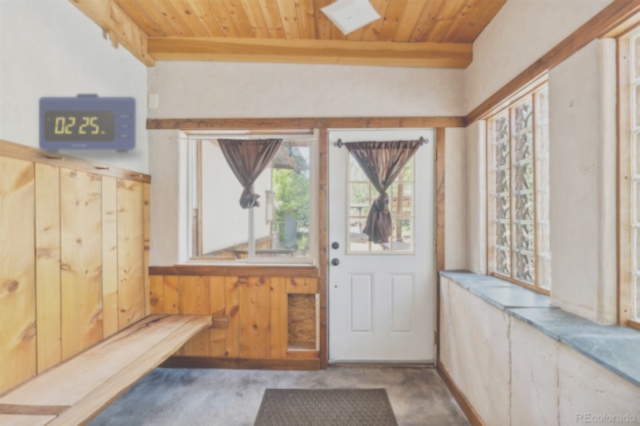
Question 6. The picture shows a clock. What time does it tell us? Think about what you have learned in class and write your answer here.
2:25
